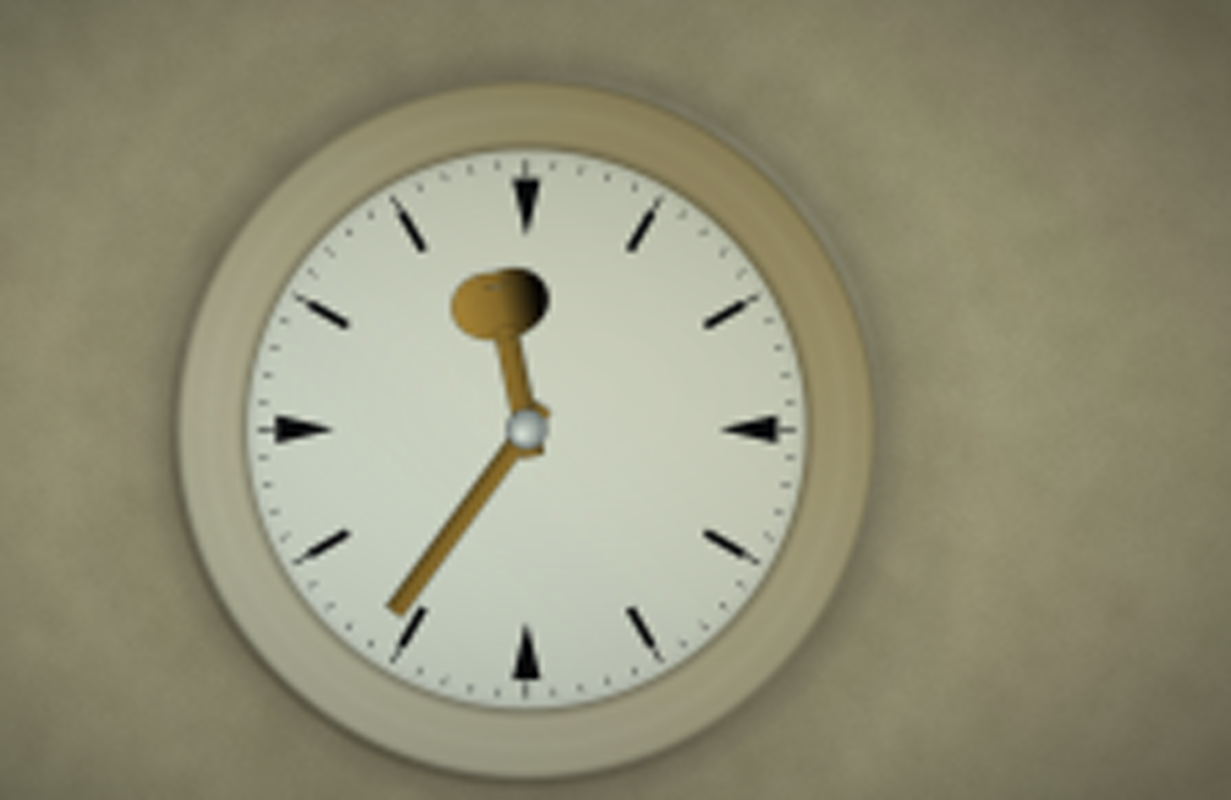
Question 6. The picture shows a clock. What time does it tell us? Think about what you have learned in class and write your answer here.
11:36
